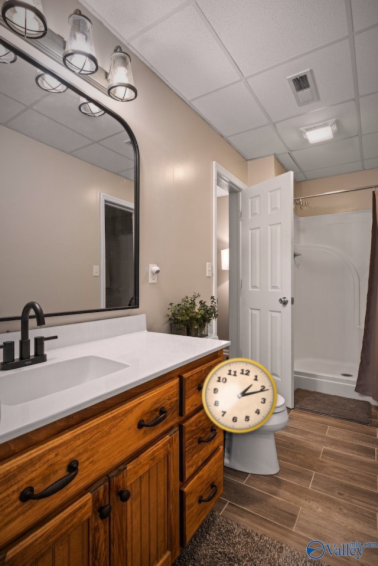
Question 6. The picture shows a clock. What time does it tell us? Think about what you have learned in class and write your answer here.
1:11
